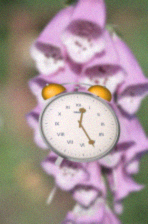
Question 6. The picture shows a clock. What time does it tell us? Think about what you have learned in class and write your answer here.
12:26
